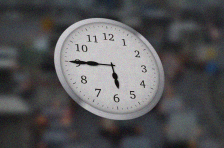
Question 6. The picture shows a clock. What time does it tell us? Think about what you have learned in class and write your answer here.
5:45
